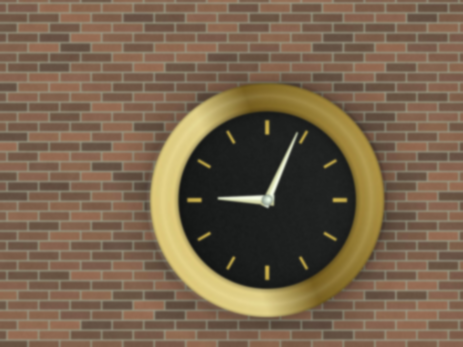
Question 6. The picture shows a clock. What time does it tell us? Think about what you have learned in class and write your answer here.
9:04
